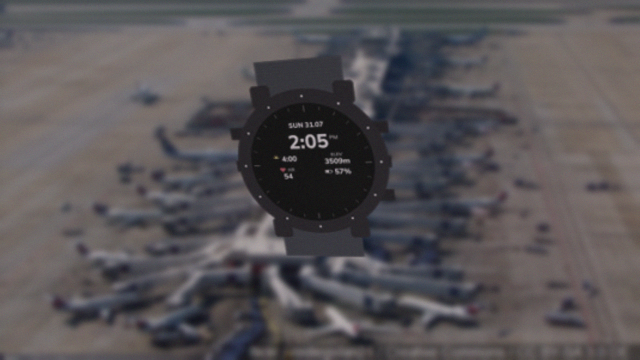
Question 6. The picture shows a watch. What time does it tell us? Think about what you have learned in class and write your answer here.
2:05
